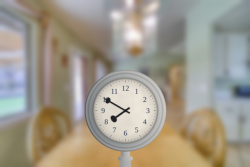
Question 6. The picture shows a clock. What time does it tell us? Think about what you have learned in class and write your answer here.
7:50
